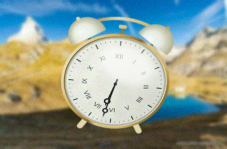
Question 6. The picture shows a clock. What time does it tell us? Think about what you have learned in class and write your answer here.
6:32
